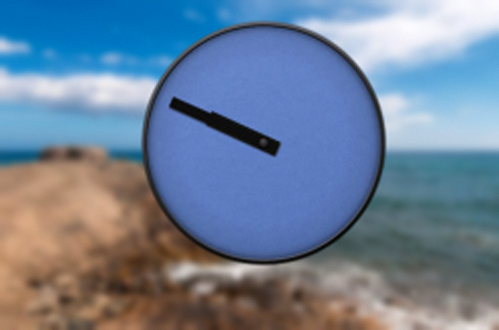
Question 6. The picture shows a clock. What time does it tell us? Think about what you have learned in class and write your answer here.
9:49
